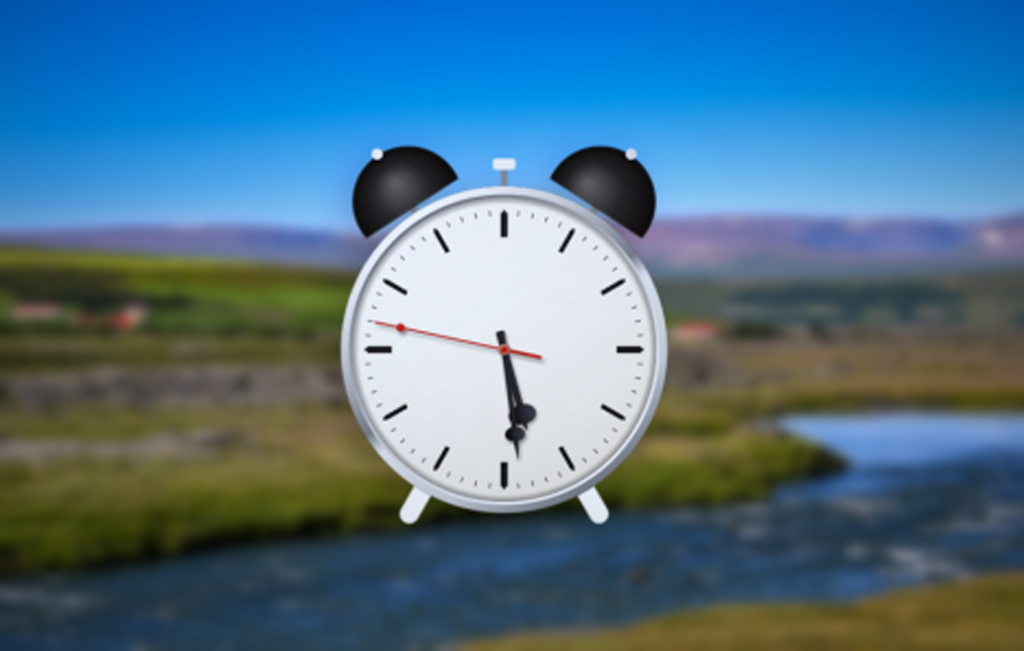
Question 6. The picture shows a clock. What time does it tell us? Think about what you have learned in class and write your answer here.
5:28:47
